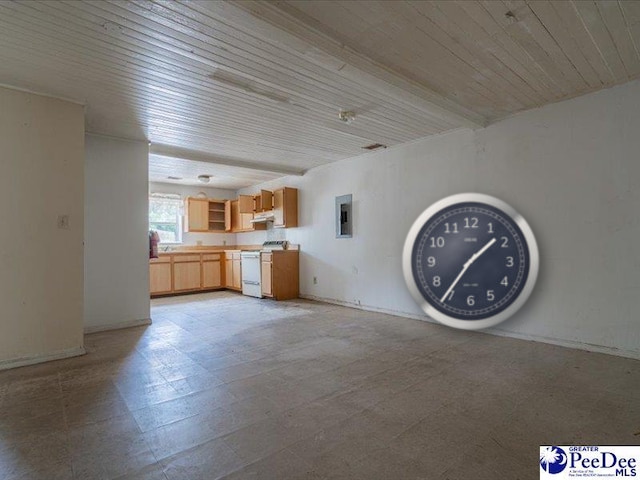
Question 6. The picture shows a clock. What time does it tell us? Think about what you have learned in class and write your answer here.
1:36
